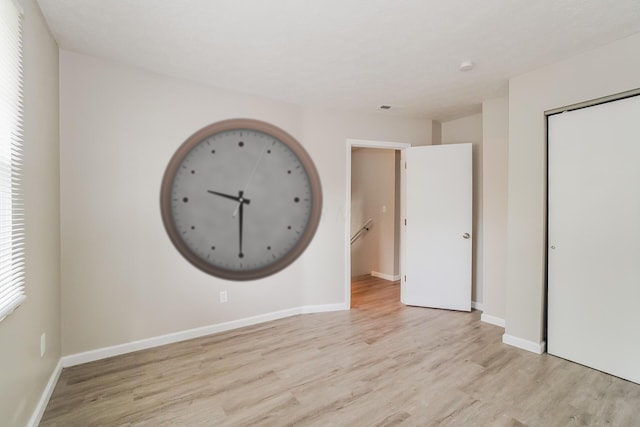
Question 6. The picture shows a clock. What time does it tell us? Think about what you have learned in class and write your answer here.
9:30:04
